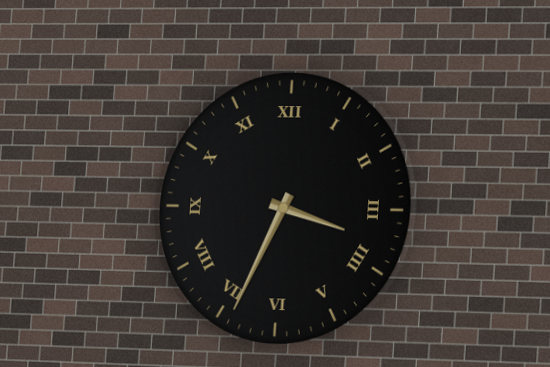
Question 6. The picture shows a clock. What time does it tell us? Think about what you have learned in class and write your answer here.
3:34
